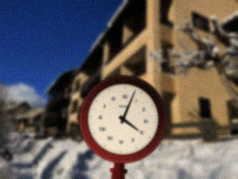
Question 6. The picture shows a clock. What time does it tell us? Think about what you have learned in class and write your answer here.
4:03
